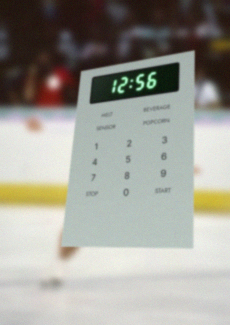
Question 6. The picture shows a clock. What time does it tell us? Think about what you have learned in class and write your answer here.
12:56
